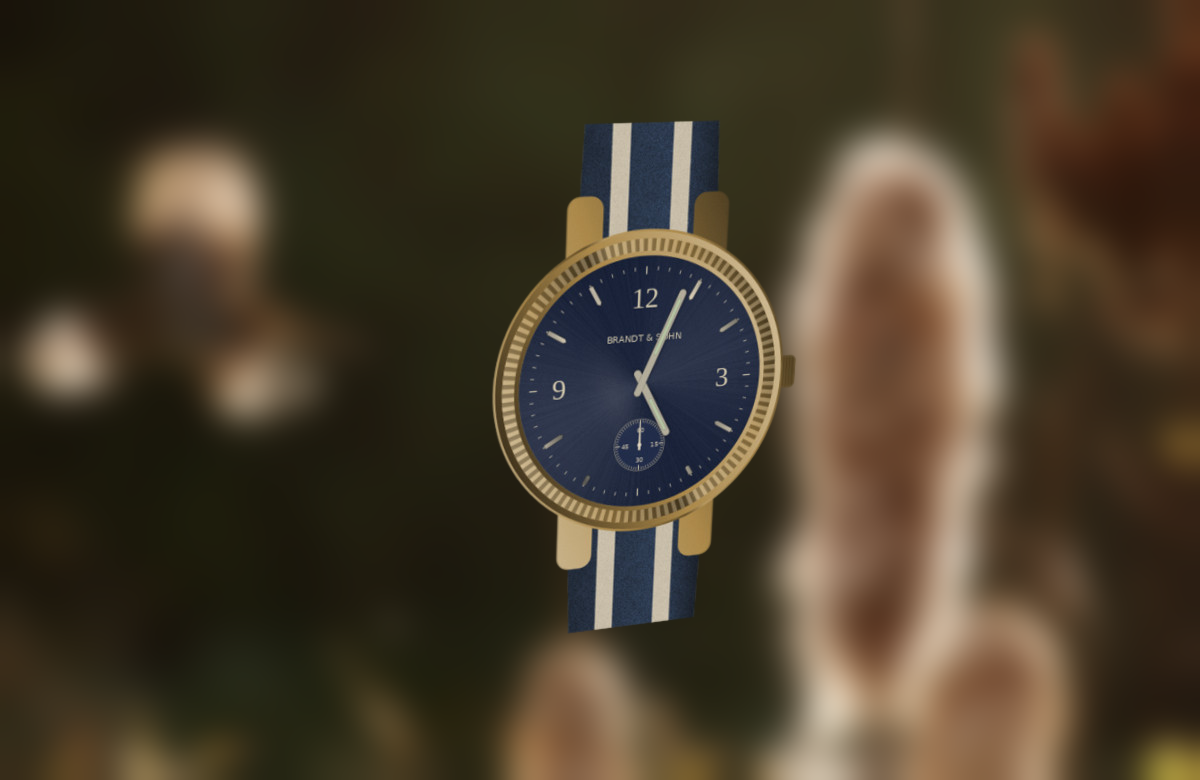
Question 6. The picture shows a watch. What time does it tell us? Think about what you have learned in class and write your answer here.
5:04
